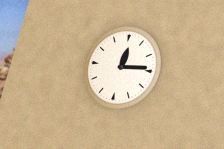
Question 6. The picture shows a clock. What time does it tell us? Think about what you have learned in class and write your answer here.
12:14
